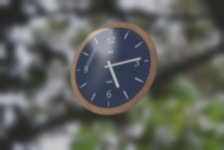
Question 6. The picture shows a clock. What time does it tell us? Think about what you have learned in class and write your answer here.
5:14
